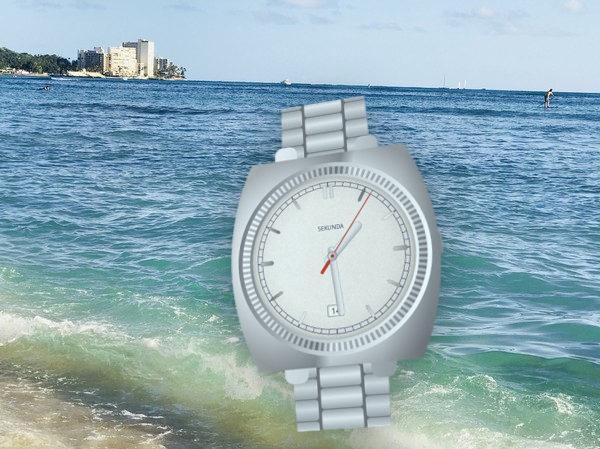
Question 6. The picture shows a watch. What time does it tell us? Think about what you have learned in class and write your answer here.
1:29:06
